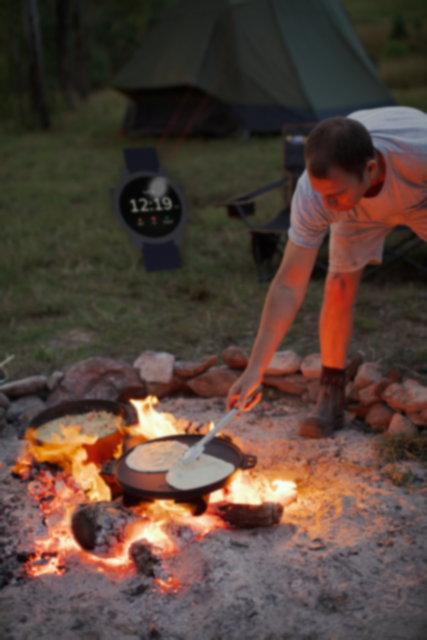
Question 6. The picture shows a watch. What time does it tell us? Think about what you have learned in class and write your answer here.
12:19
